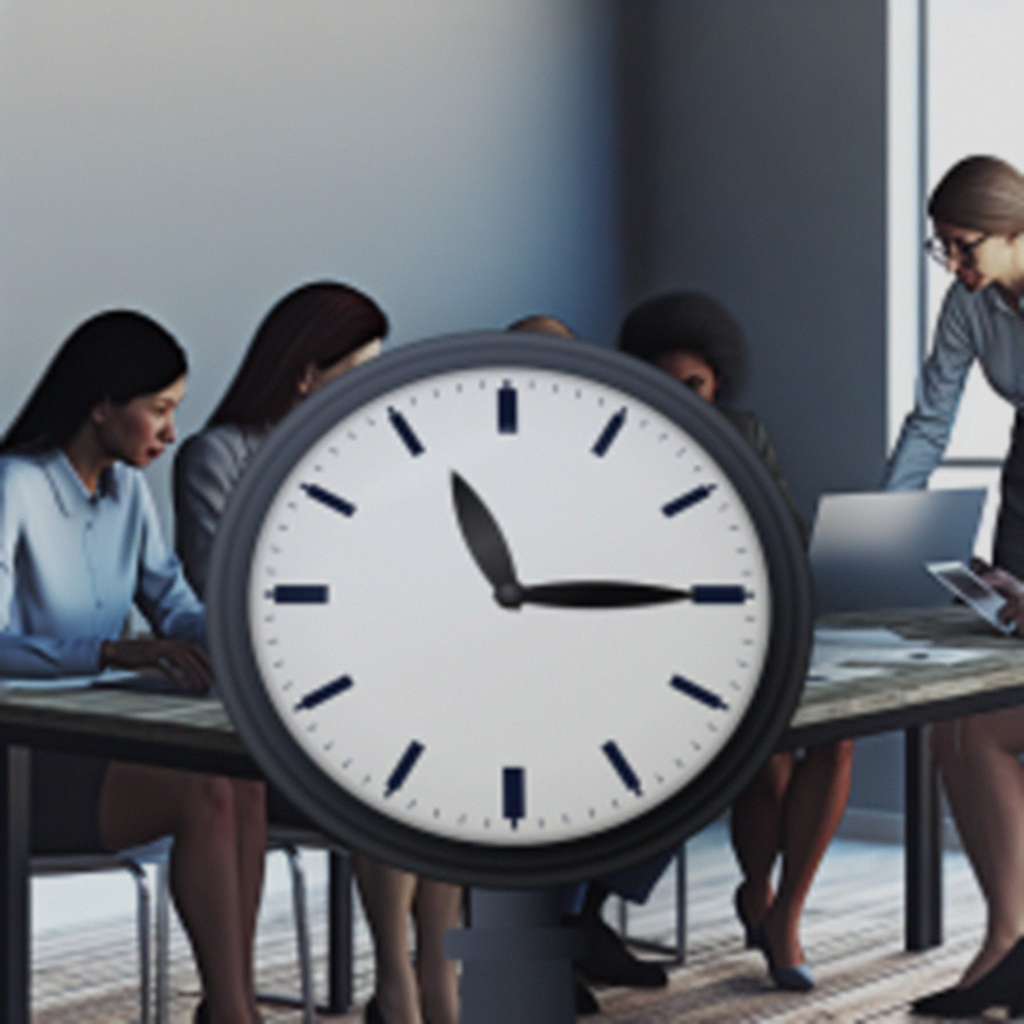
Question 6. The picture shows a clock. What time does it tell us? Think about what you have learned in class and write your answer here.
11:15
